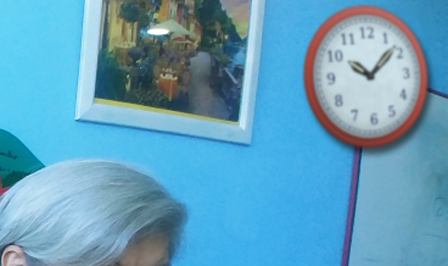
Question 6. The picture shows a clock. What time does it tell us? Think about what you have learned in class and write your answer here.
10:08
